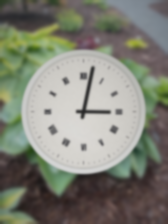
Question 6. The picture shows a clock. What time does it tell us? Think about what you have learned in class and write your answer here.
3:02
